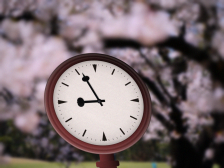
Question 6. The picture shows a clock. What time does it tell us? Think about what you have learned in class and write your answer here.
8:56
